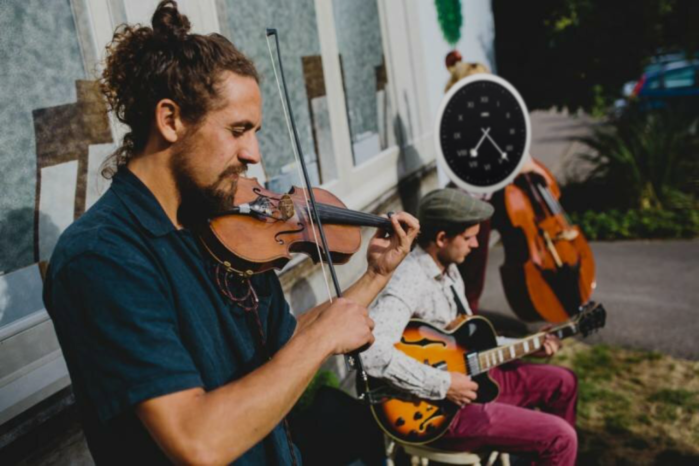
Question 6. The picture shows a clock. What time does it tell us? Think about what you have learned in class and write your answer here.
7:23
